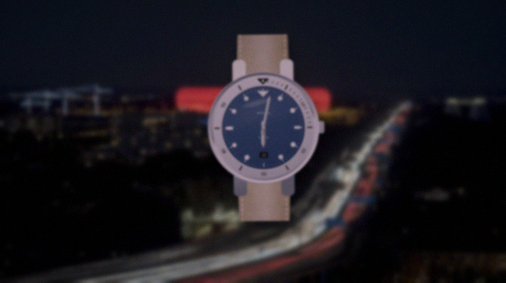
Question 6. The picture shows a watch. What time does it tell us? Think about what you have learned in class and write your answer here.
6:02
